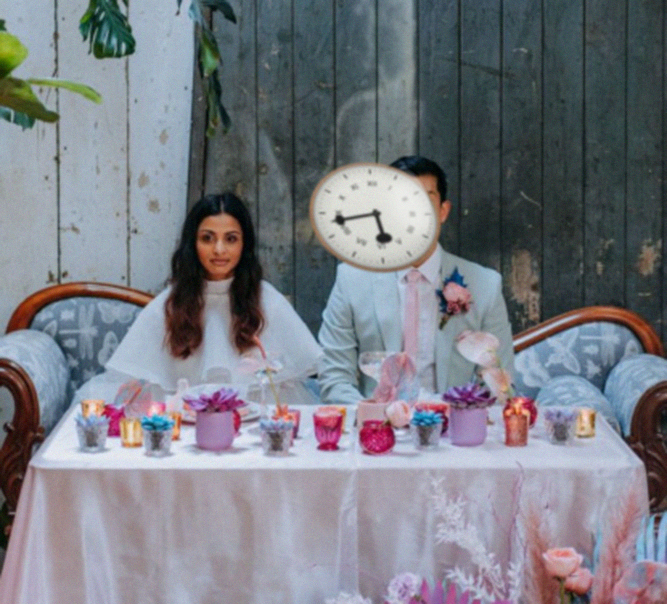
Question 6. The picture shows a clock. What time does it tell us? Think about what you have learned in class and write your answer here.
5:43
